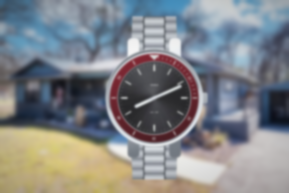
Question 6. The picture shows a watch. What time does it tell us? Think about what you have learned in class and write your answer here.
8:11
